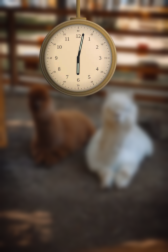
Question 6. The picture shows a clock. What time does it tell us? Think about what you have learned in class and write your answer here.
6:02
